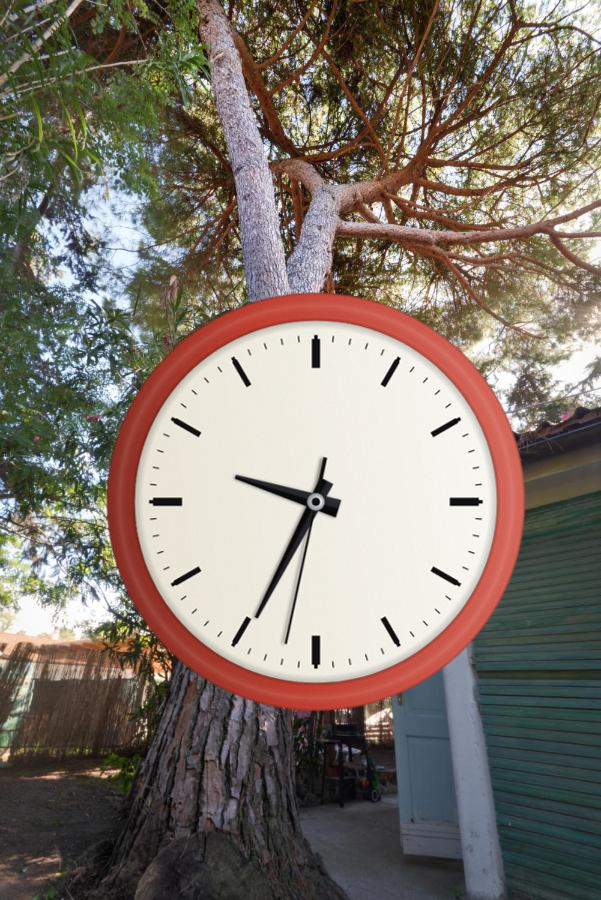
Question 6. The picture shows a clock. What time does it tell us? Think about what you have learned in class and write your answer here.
9:34:32
